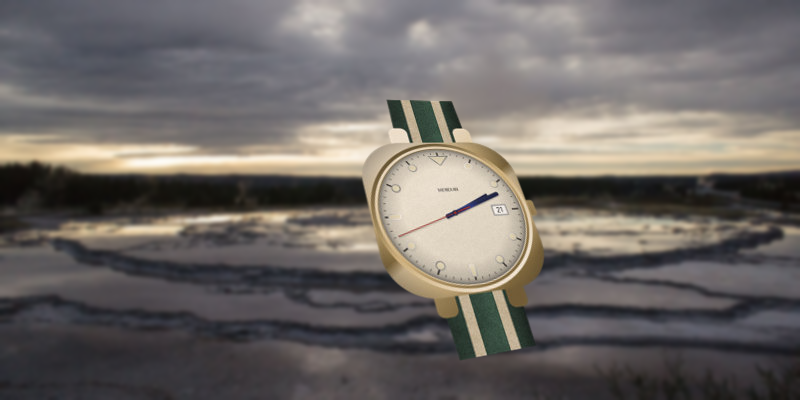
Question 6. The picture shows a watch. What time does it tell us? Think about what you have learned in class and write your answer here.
2:11:42
